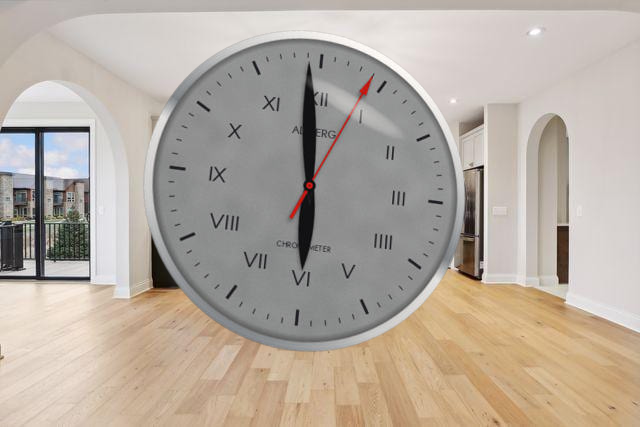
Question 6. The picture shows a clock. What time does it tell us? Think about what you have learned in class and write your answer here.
5:59:04
